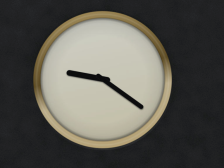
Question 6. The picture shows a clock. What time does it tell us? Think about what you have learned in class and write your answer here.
9:21
